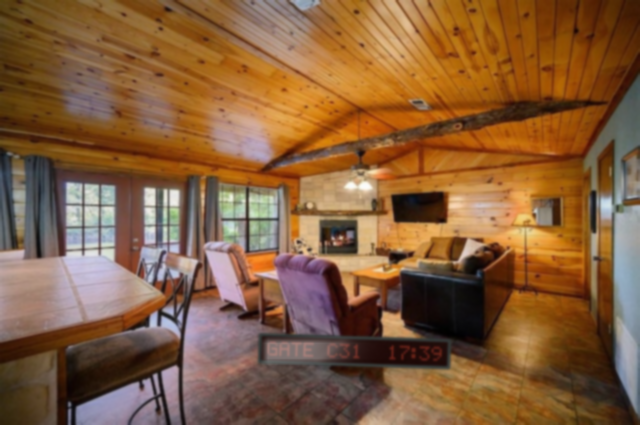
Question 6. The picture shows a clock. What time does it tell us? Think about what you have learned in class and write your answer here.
17:39
